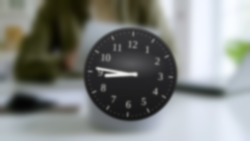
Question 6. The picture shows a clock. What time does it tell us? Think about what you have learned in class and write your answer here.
8:46
